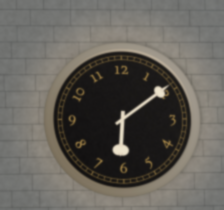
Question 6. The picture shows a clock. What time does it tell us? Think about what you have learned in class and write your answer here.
6:09
